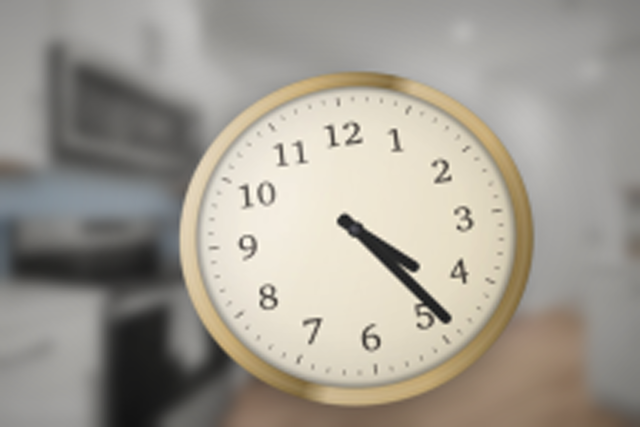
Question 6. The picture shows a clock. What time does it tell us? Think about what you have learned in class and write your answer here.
4:24
